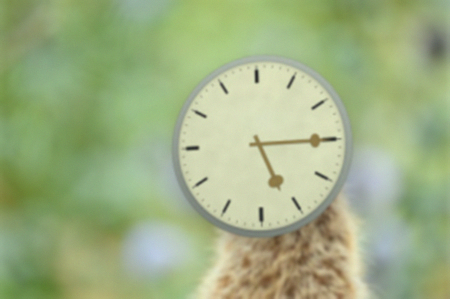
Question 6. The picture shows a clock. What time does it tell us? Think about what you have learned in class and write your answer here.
5:15
